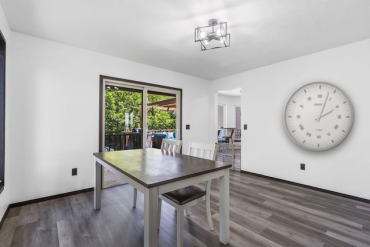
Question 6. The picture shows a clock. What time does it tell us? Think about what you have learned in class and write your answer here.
2:03
